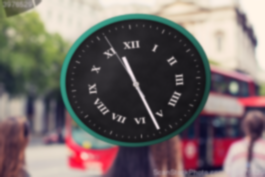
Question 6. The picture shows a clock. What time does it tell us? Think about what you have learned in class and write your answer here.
11:26:56
